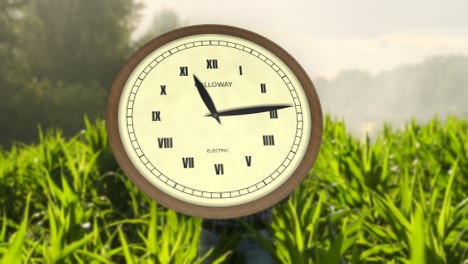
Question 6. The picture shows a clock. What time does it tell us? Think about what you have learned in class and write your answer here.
11:14
